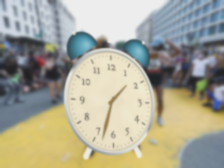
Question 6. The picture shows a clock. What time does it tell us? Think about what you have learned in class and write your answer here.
1:33
